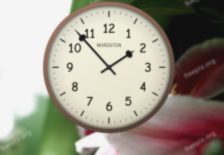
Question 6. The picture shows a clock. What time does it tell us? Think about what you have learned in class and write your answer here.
1:53
